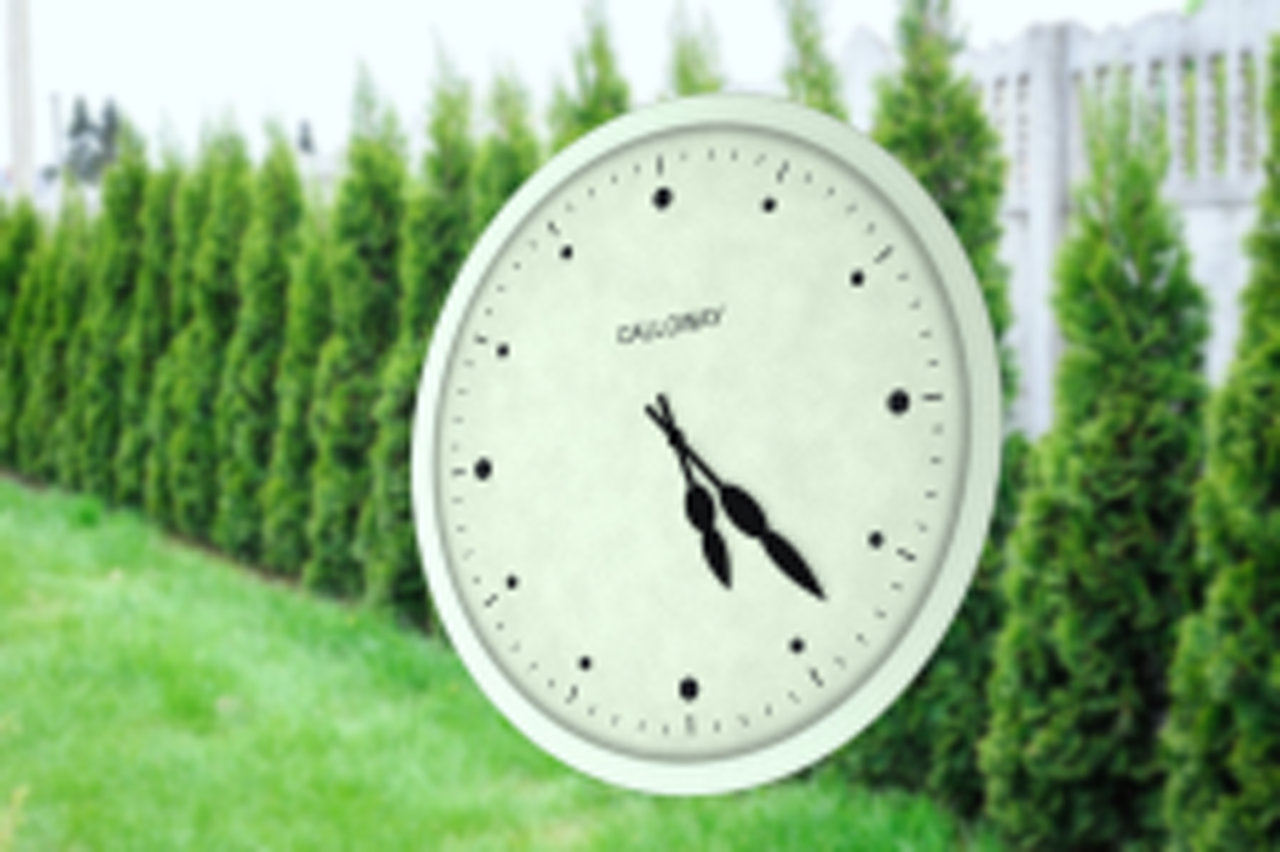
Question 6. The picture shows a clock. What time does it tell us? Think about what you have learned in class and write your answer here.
5:23
